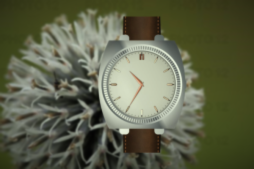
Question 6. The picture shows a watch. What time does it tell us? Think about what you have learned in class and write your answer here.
10:35
